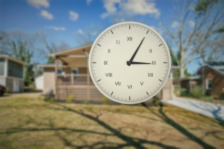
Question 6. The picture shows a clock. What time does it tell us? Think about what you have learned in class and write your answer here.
3:05
